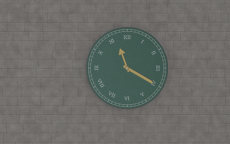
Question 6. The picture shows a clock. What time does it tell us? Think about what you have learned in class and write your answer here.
11:20
